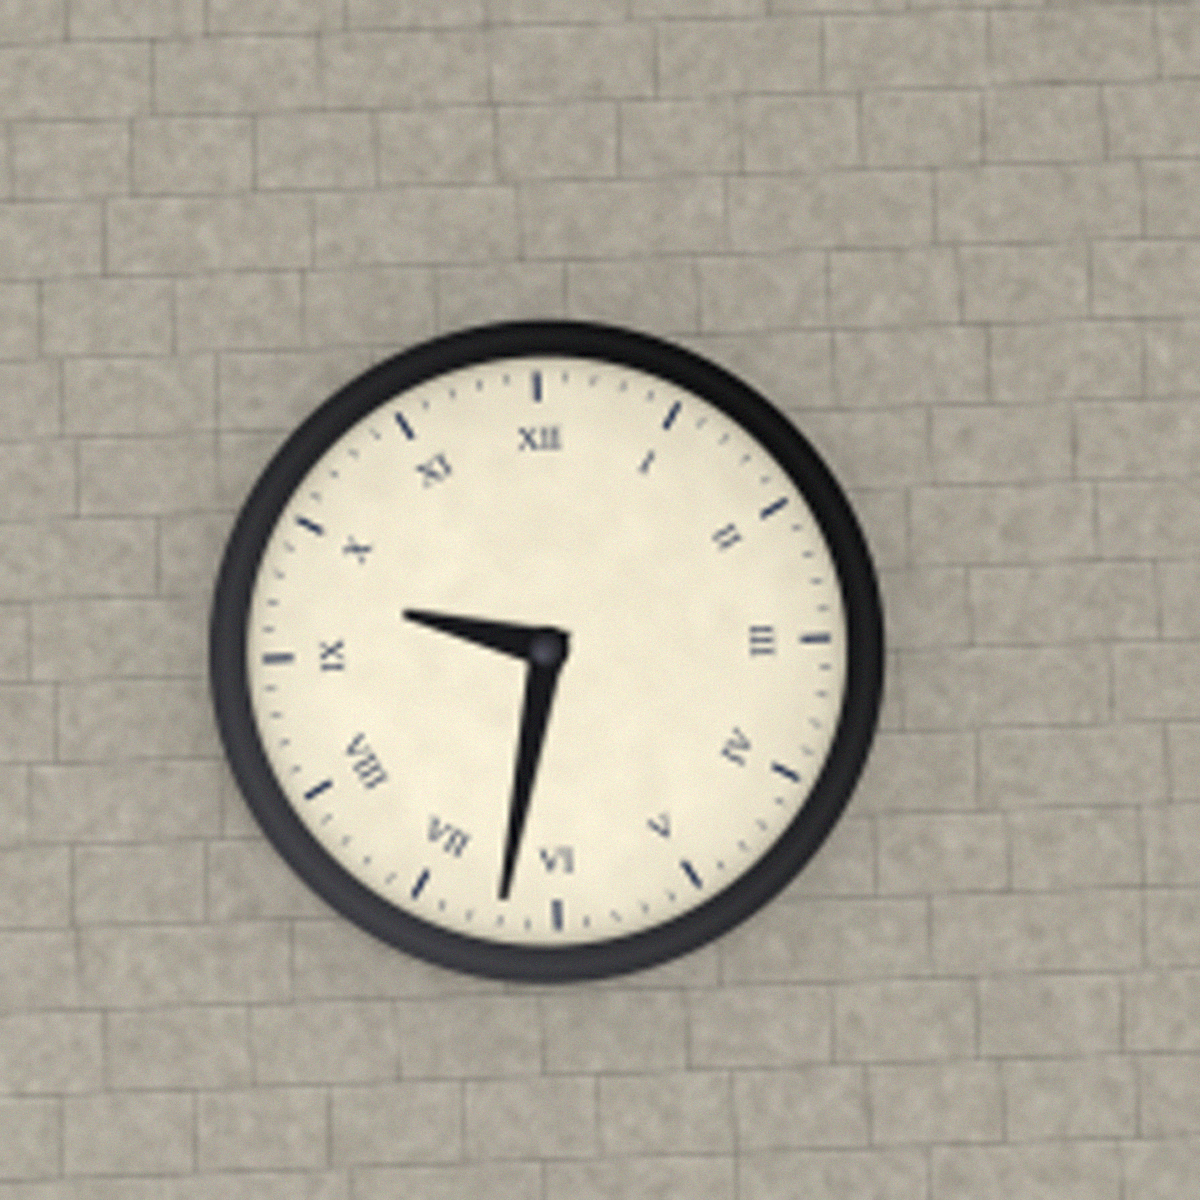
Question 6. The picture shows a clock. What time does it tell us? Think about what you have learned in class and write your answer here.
9:32
